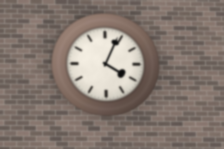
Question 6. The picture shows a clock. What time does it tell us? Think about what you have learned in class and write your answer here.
4:04
